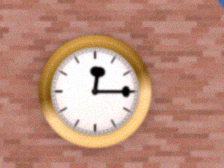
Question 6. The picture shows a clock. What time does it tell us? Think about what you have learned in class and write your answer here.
12:15
